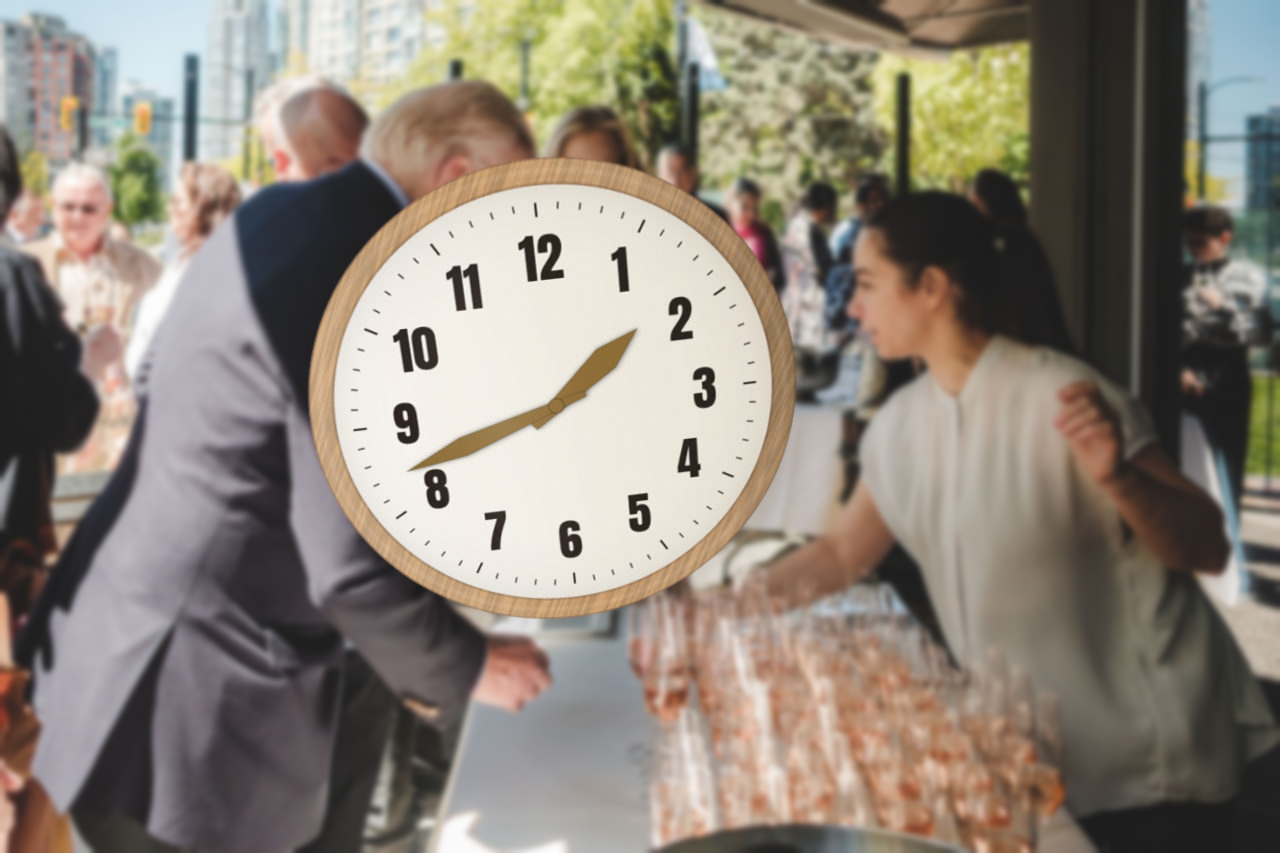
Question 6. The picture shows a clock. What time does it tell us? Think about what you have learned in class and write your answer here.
1:42
